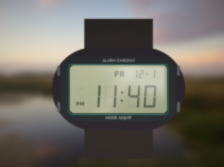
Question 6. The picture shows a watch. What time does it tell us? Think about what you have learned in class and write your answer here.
11:40
